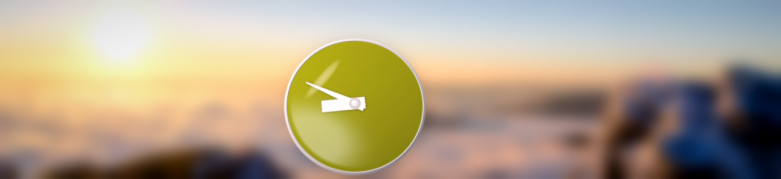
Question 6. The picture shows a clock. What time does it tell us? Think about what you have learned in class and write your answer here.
8:49
